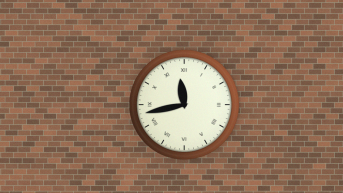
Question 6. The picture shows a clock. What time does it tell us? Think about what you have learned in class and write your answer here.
11:43
